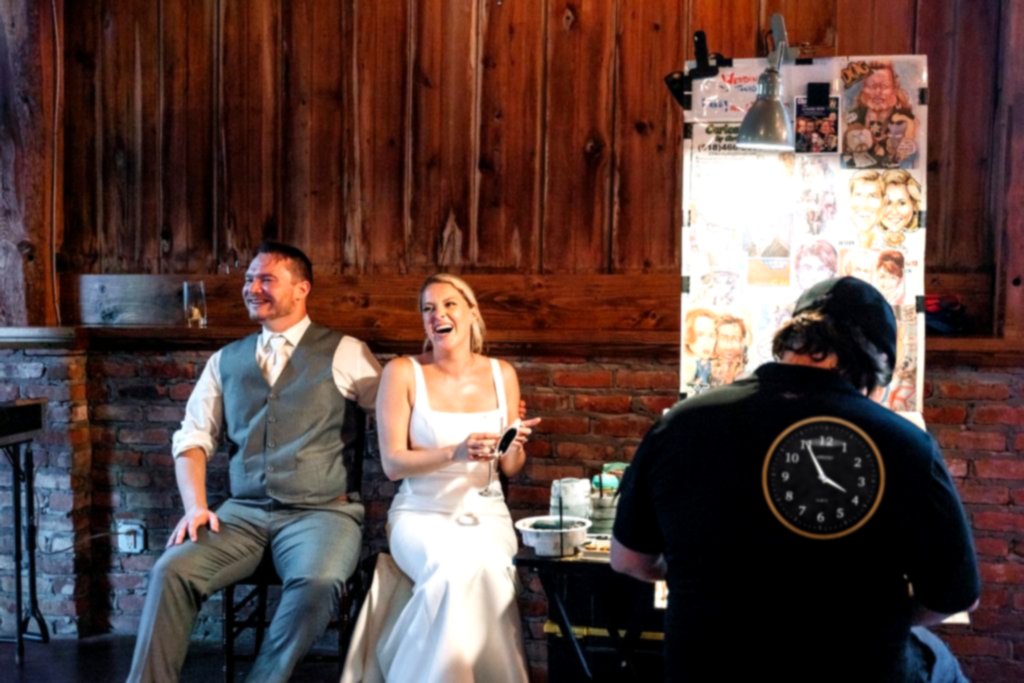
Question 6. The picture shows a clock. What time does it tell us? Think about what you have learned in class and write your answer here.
3:55
